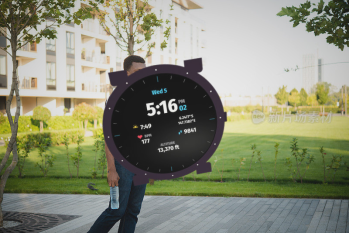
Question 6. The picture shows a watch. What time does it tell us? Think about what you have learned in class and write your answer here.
5:16
